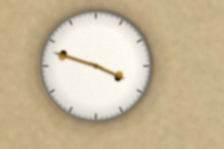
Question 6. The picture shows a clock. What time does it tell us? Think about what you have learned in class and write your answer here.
3:48
